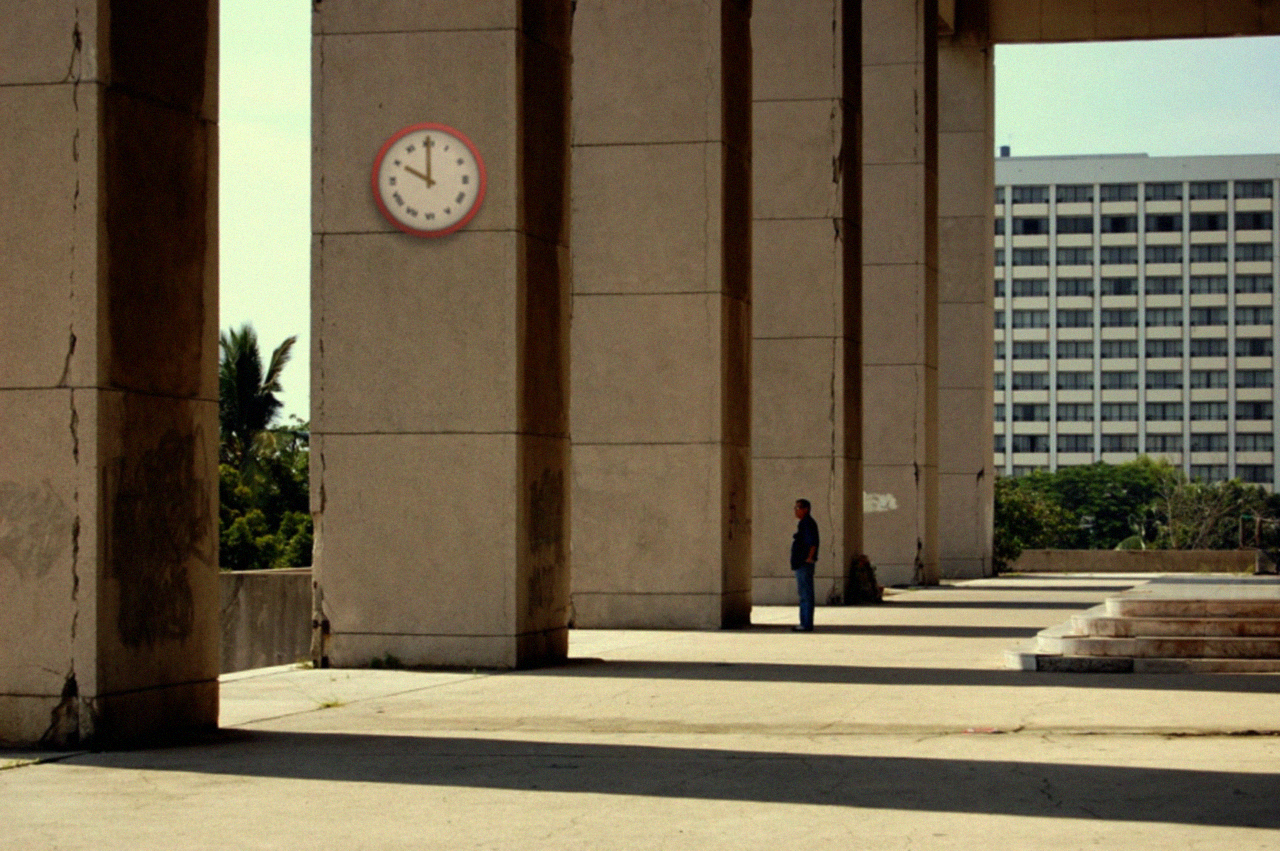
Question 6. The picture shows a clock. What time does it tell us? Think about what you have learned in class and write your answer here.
10:00
